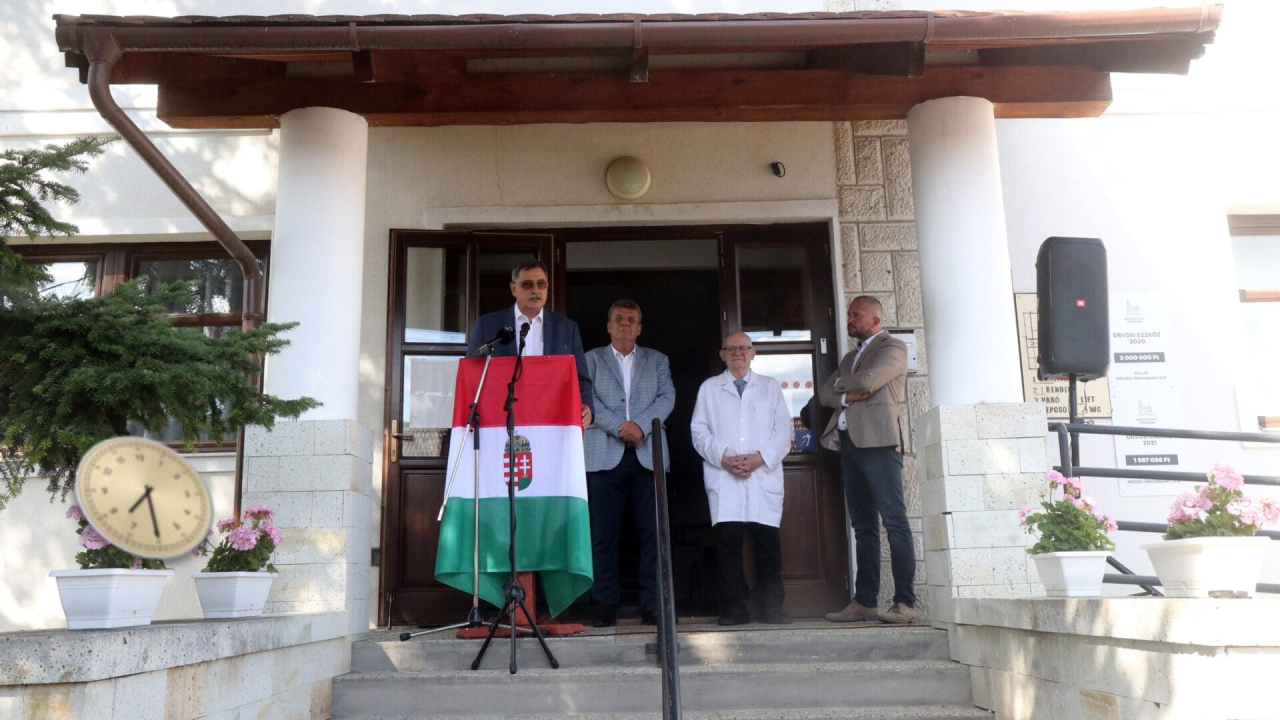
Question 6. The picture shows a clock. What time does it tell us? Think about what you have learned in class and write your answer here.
7:30
